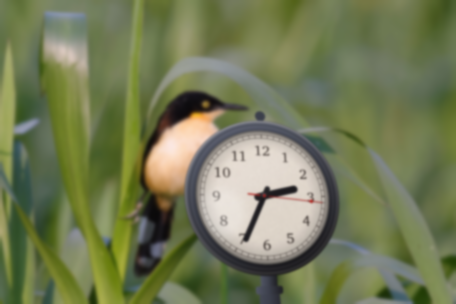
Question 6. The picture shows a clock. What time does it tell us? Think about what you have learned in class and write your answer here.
2:34:16
